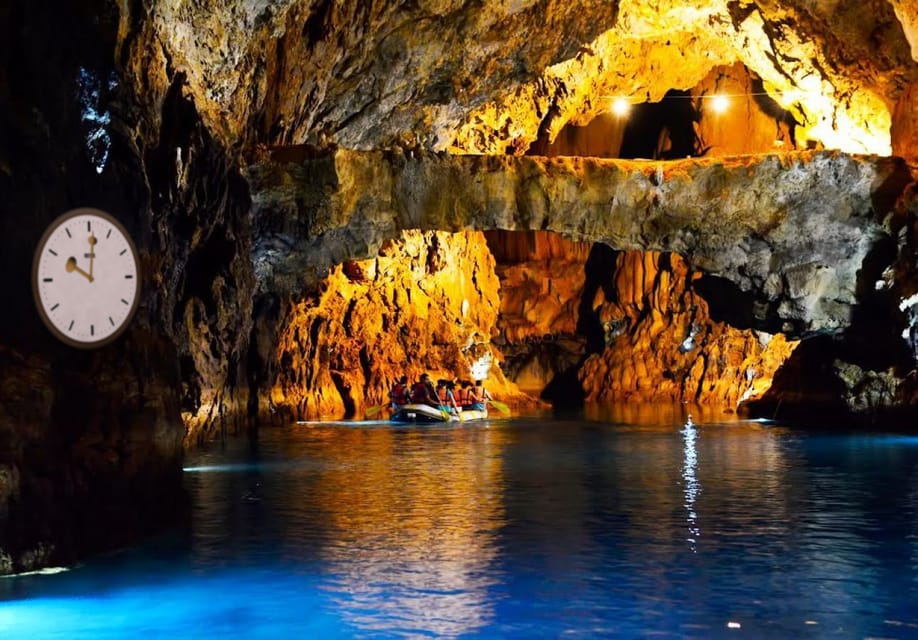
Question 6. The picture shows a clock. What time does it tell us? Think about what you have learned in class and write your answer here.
10:01
